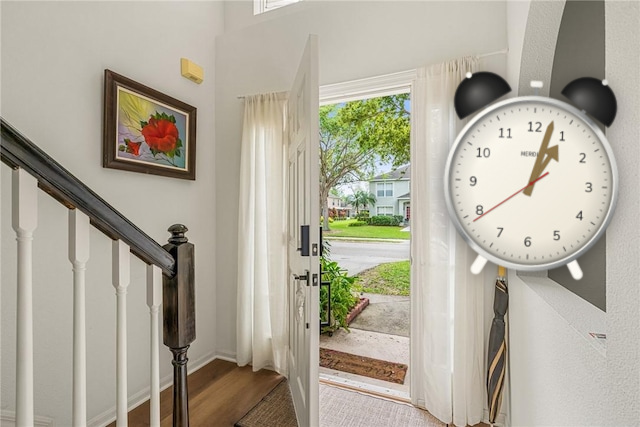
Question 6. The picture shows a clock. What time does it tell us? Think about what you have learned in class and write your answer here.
1:02:39
